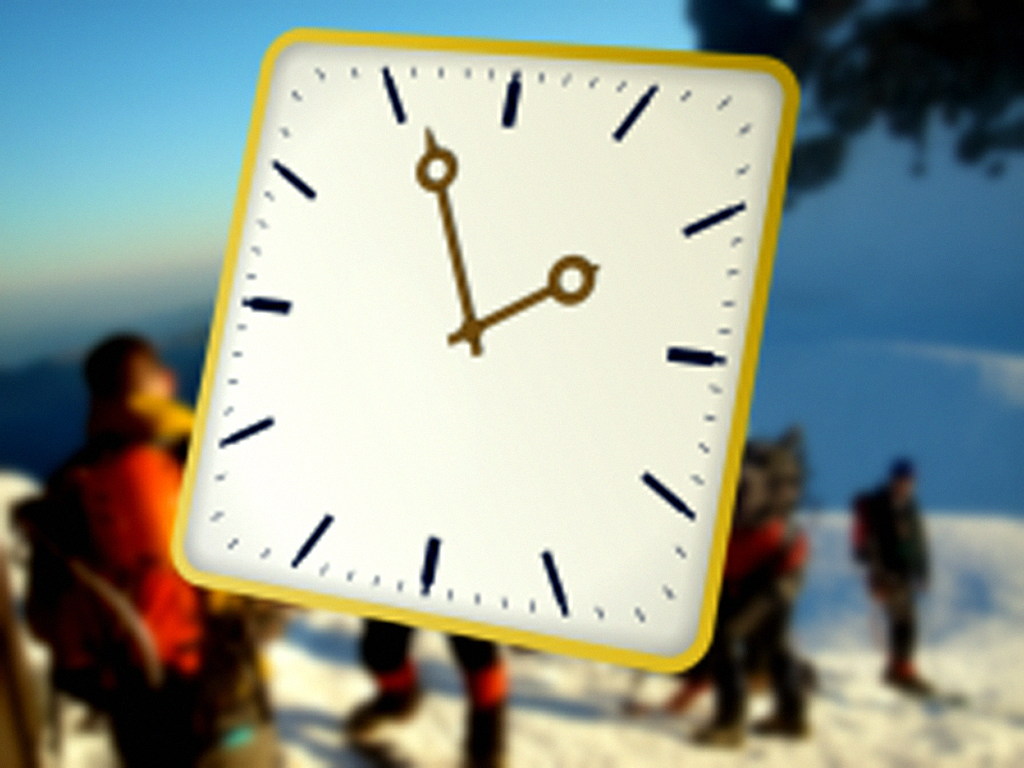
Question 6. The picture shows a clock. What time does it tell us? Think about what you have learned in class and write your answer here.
1:56
